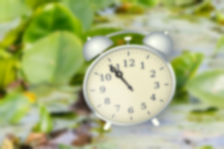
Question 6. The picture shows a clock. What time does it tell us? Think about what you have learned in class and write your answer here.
10:54
